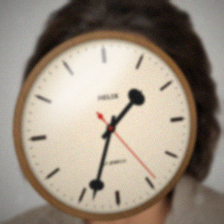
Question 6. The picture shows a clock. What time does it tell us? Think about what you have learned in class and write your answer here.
1:33:24
